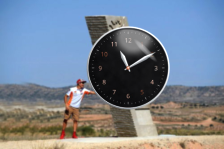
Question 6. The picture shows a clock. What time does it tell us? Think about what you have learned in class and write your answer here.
11:10
